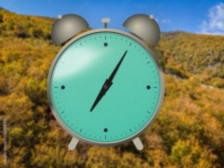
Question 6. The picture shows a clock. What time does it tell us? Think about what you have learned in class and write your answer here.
7:05
